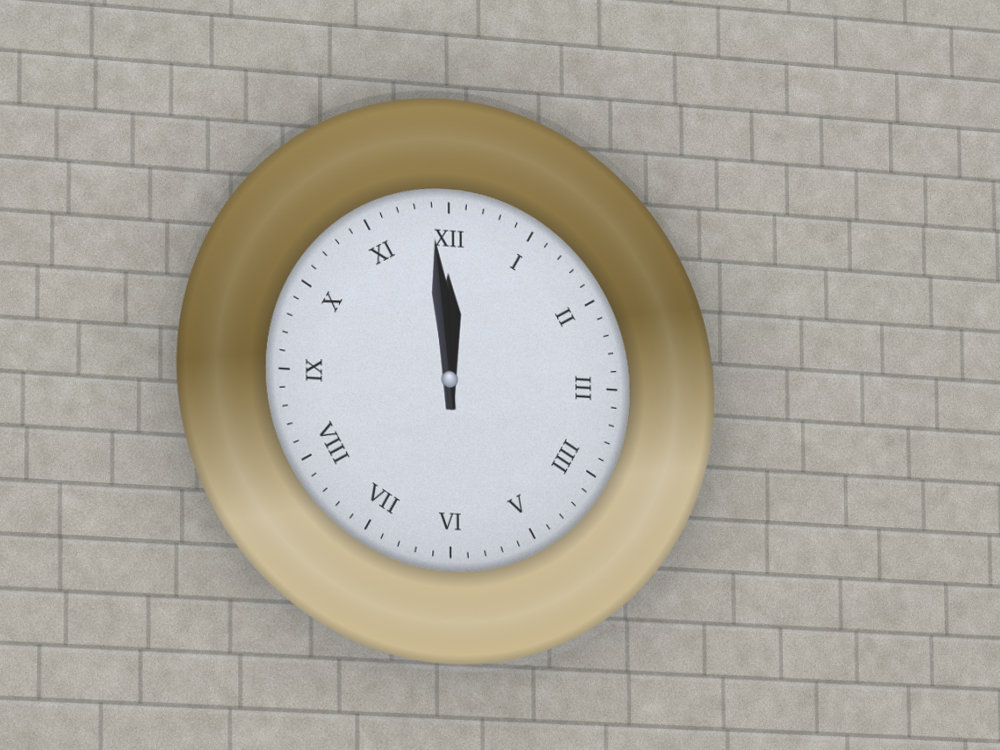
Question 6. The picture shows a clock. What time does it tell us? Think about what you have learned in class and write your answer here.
11:59
